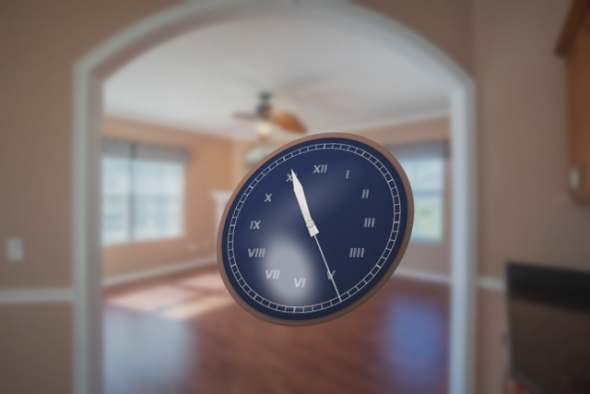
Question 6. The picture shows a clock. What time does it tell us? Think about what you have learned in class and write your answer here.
10:55:25
